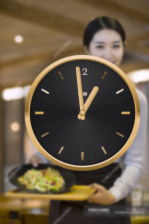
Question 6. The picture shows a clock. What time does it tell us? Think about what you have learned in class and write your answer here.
12:59
